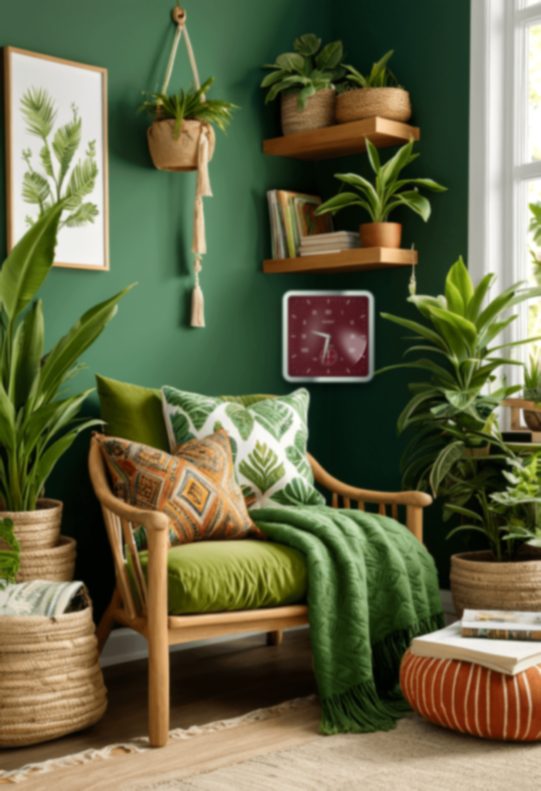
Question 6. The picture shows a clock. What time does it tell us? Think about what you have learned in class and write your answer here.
9:32
